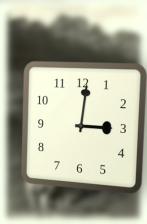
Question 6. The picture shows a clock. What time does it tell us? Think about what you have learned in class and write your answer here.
3:01
